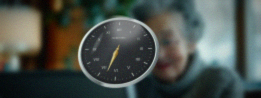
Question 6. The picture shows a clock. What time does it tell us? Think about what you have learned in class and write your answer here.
6:33
